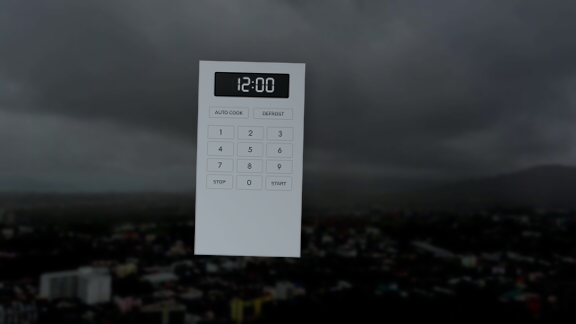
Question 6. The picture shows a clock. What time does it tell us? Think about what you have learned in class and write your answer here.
12:00
